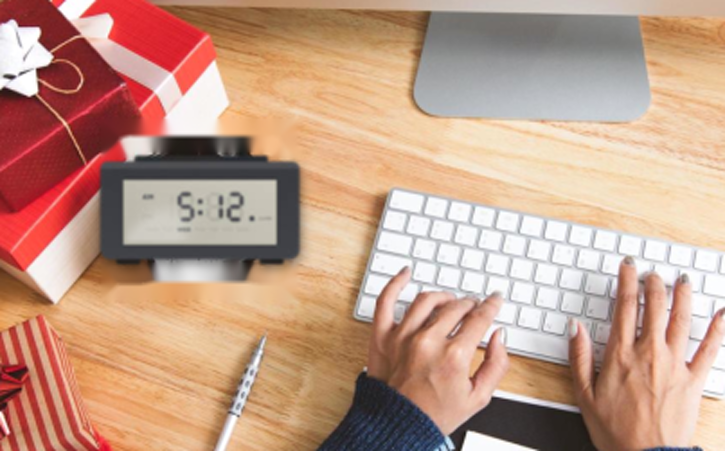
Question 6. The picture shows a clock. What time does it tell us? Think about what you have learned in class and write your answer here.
5:12
